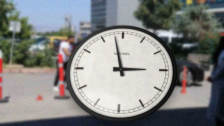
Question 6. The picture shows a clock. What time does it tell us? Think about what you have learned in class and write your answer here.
2:58
